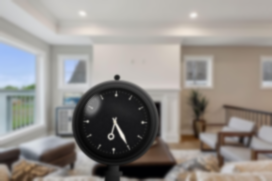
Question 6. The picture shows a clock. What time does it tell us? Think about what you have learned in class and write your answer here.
6:25
